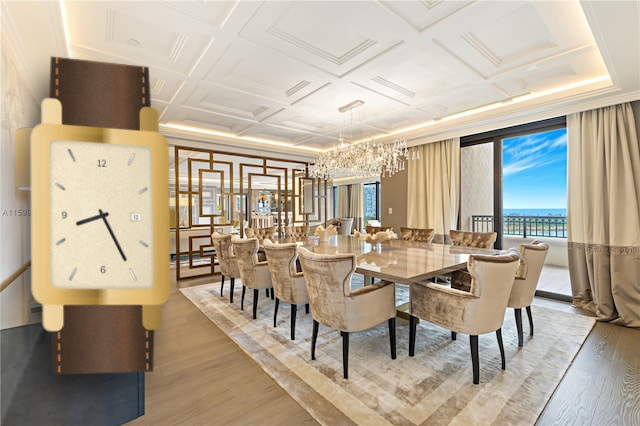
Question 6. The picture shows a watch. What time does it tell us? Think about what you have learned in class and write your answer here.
8:25
